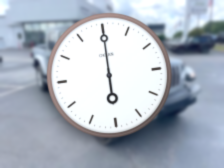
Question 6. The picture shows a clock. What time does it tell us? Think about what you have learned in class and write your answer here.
6:00
